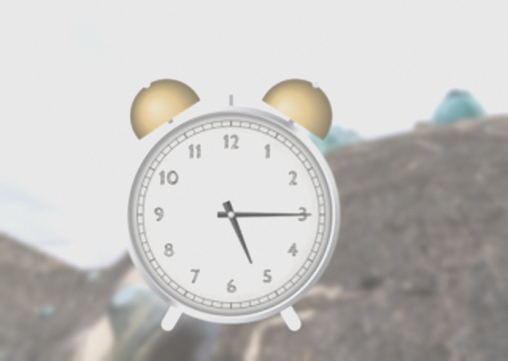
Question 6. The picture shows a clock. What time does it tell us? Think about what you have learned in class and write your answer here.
5:15
